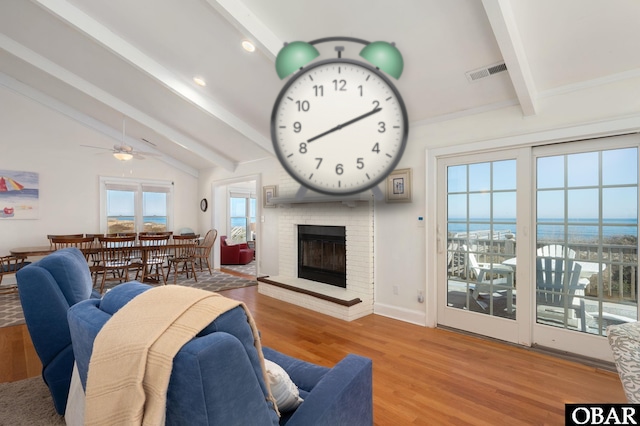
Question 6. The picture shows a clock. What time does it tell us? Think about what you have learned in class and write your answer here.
8:11
